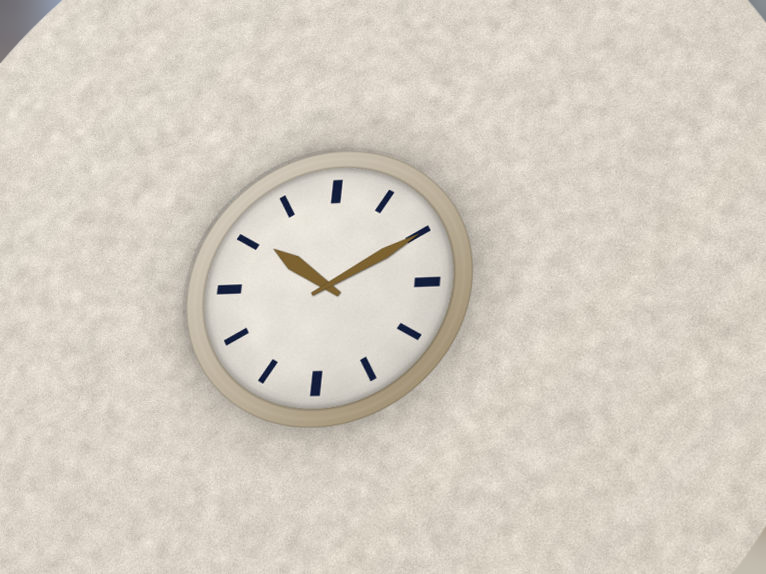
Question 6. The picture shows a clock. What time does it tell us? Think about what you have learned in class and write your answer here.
10:10
